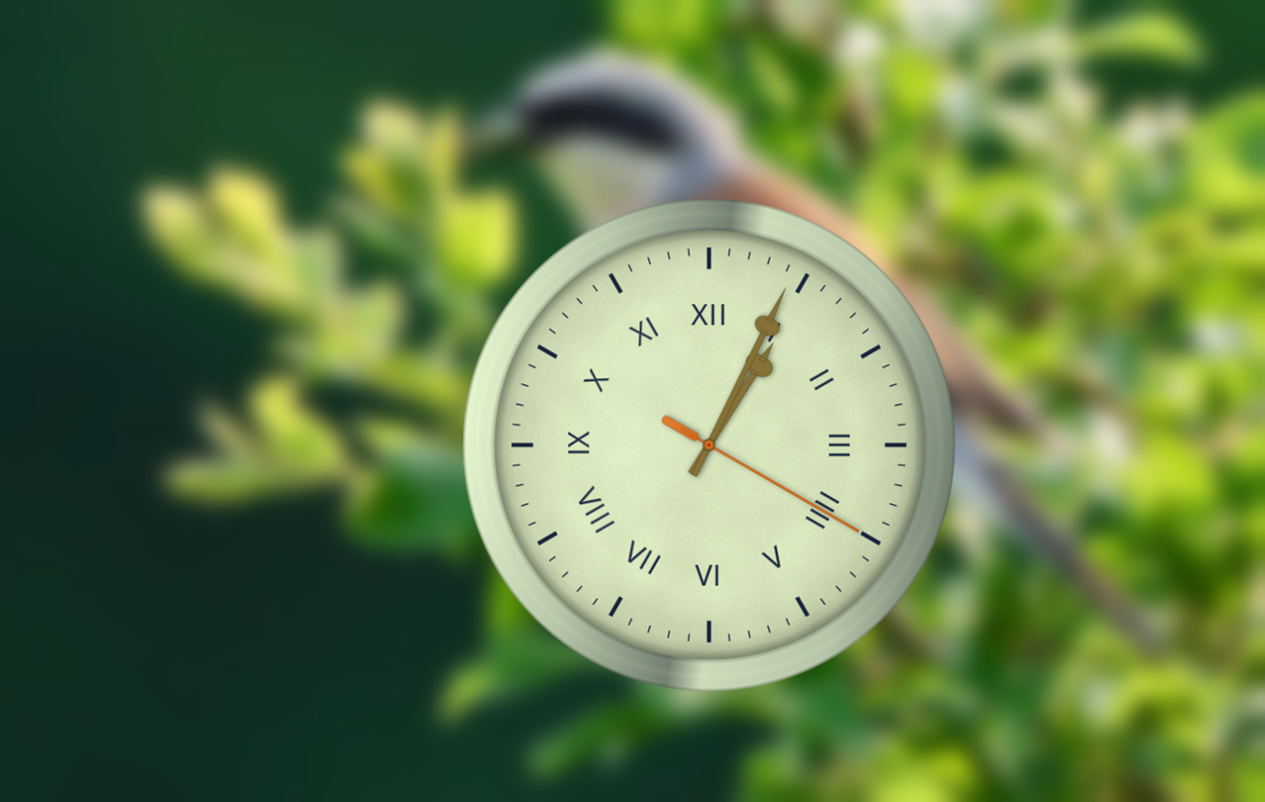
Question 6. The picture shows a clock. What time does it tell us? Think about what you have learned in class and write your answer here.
1:04:20
